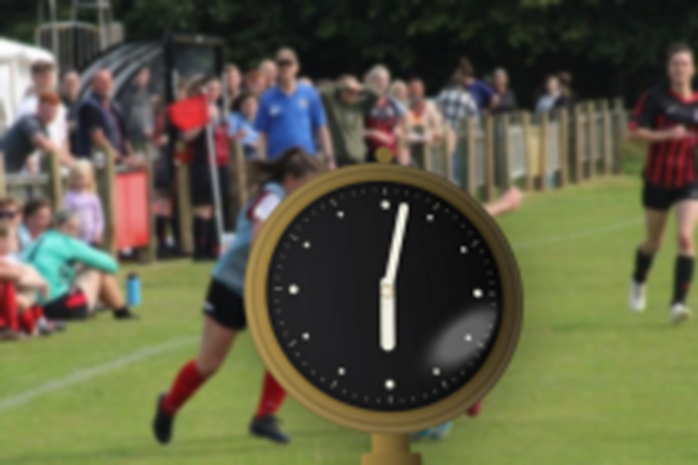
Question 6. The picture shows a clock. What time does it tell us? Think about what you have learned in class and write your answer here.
6:02
